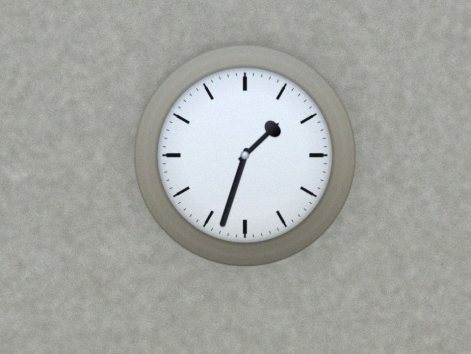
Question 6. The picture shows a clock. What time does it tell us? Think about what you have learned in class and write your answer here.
1:33
